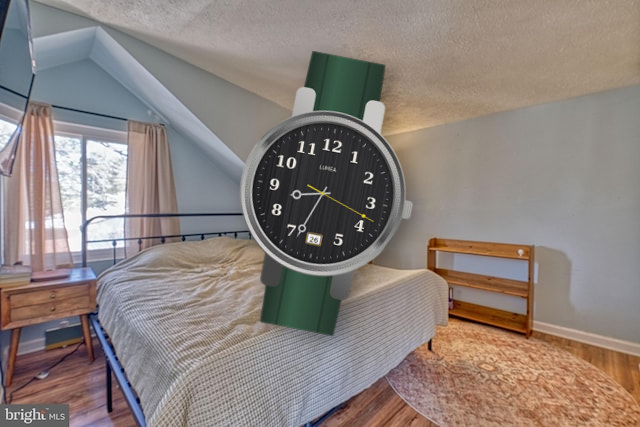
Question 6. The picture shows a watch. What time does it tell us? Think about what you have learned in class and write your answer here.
8:33:18
